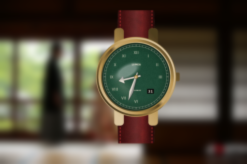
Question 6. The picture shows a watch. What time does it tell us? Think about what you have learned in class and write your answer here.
8:33
